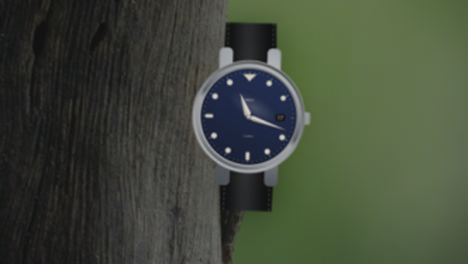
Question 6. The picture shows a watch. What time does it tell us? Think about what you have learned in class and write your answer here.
11:18
